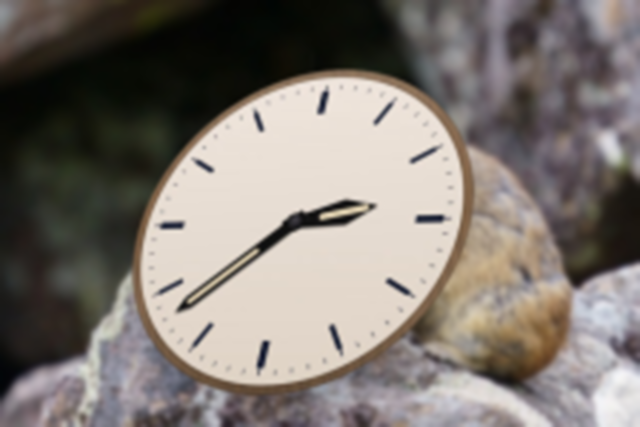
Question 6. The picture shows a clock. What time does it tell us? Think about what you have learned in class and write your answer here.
2:38
